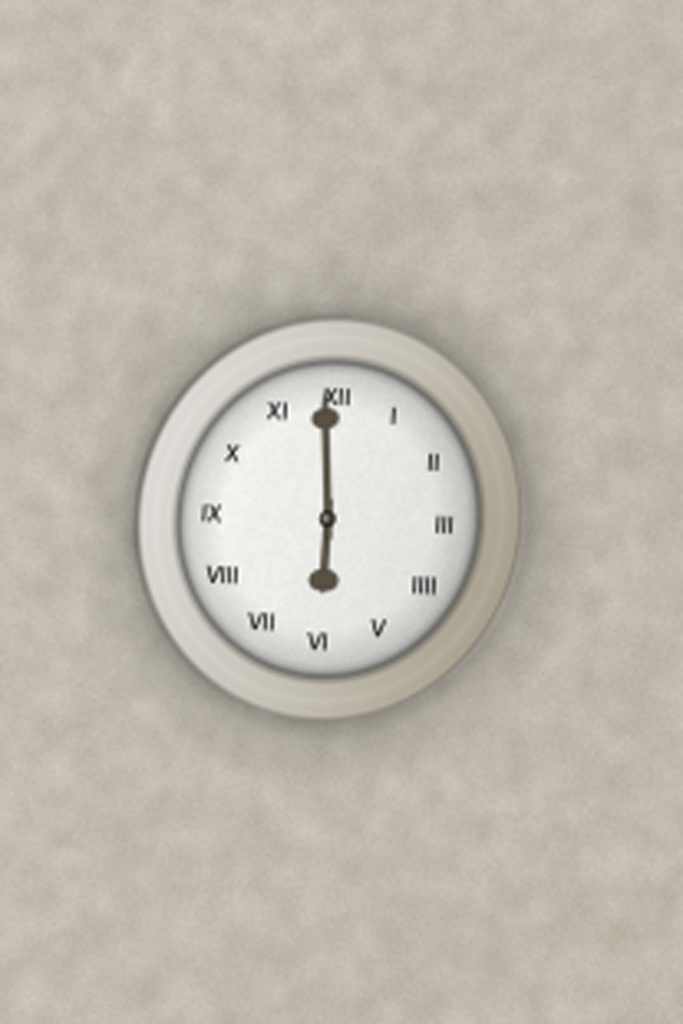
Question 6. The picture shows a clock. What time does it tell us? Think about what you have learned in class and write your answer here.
5:59
